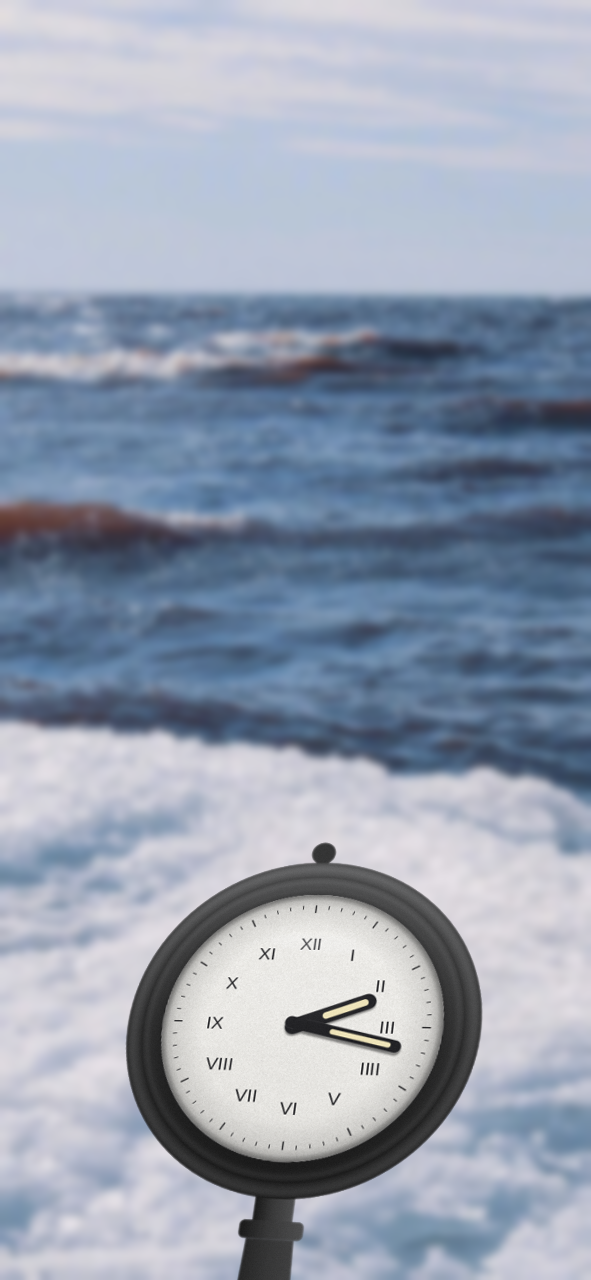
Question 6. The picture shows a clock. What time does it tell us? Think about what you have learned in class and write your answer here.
2:17
